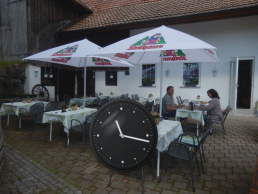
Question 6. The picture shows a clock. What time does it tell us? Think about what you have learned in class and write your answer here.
11:17
